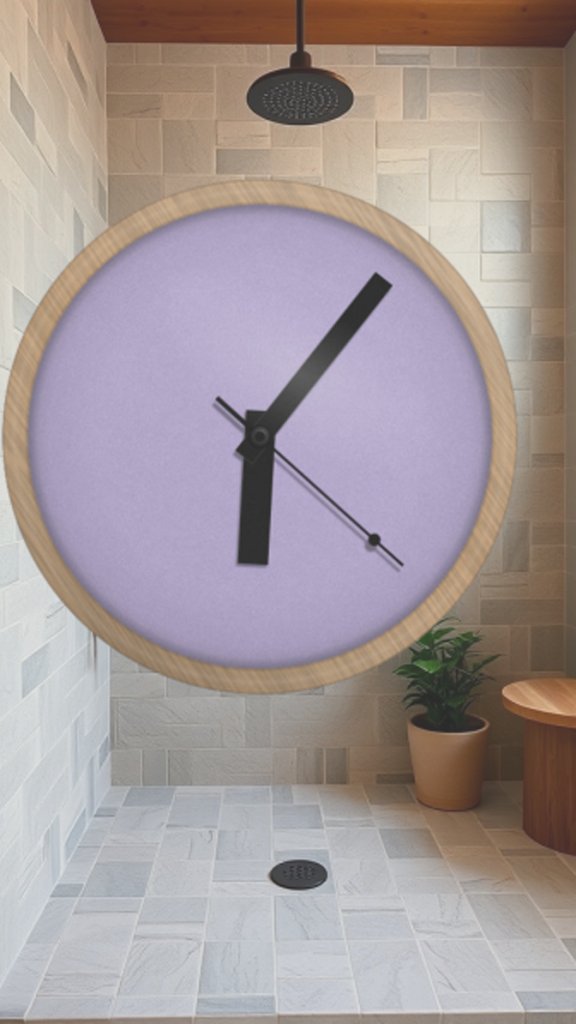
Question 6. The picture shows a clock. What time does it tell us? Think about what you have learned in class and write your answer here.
6:06:22
